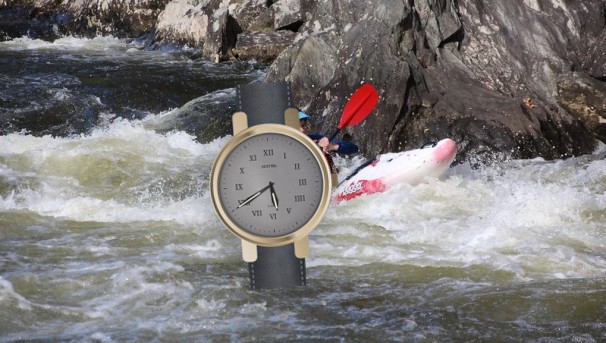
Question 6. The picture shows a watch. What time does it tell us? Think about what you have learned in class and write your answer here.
5:40
